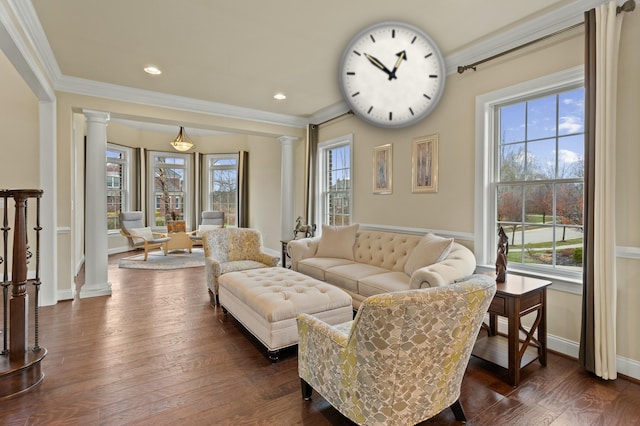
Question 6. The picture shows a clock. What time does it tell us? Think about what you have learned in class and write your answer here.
12:51
